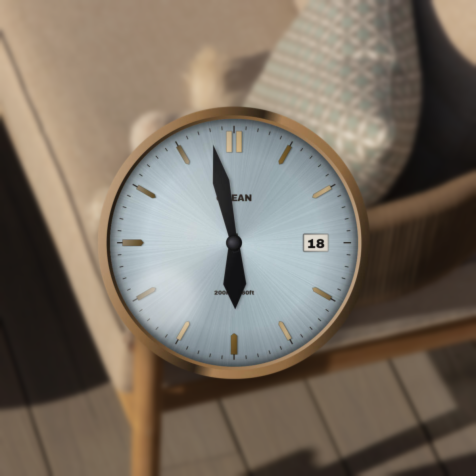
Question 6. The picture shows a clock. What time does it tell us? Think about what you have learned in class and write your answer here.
5:58
